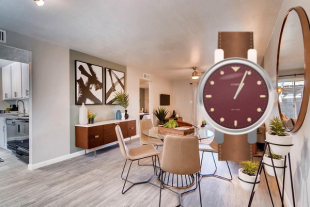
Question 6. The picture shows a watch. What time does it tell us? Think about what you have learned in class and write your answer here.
1:04
